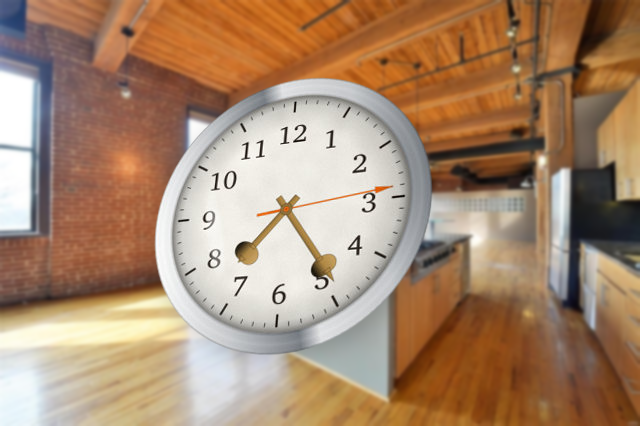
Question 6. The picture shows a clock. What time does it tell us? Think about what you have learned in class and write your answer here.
7:24:14
